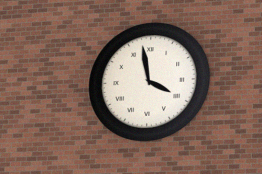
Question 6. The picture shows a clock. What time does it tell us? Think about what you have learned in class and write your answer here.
3:58
